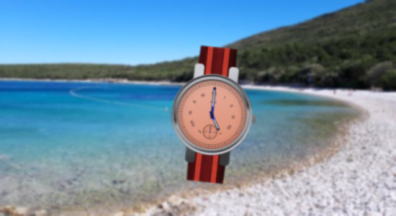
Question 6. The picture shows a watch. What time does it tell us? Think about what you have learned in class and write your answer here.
5:00
